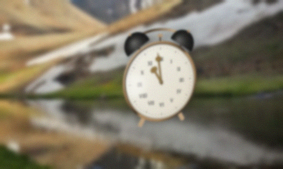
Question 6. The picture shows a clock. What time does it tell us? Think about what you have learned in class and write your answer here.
10:59
